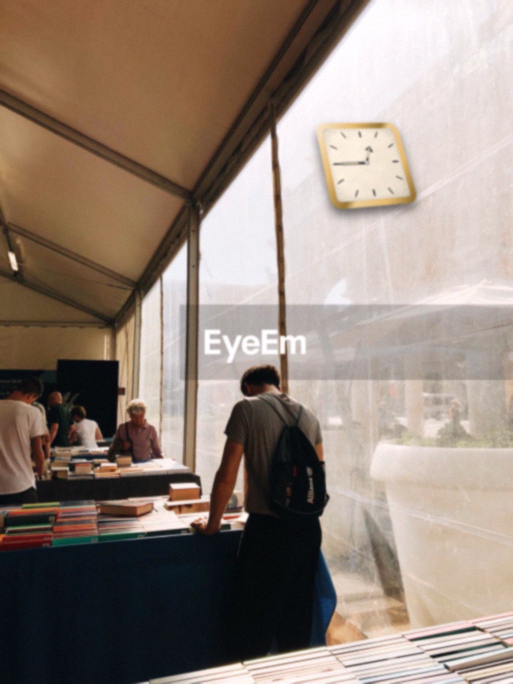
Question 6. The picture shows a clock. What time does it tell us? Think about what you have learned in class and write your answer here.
12:45
